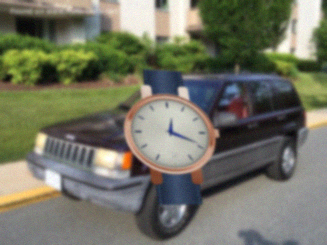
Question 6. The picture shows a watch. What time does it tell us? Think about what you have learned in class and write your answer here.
12:19
